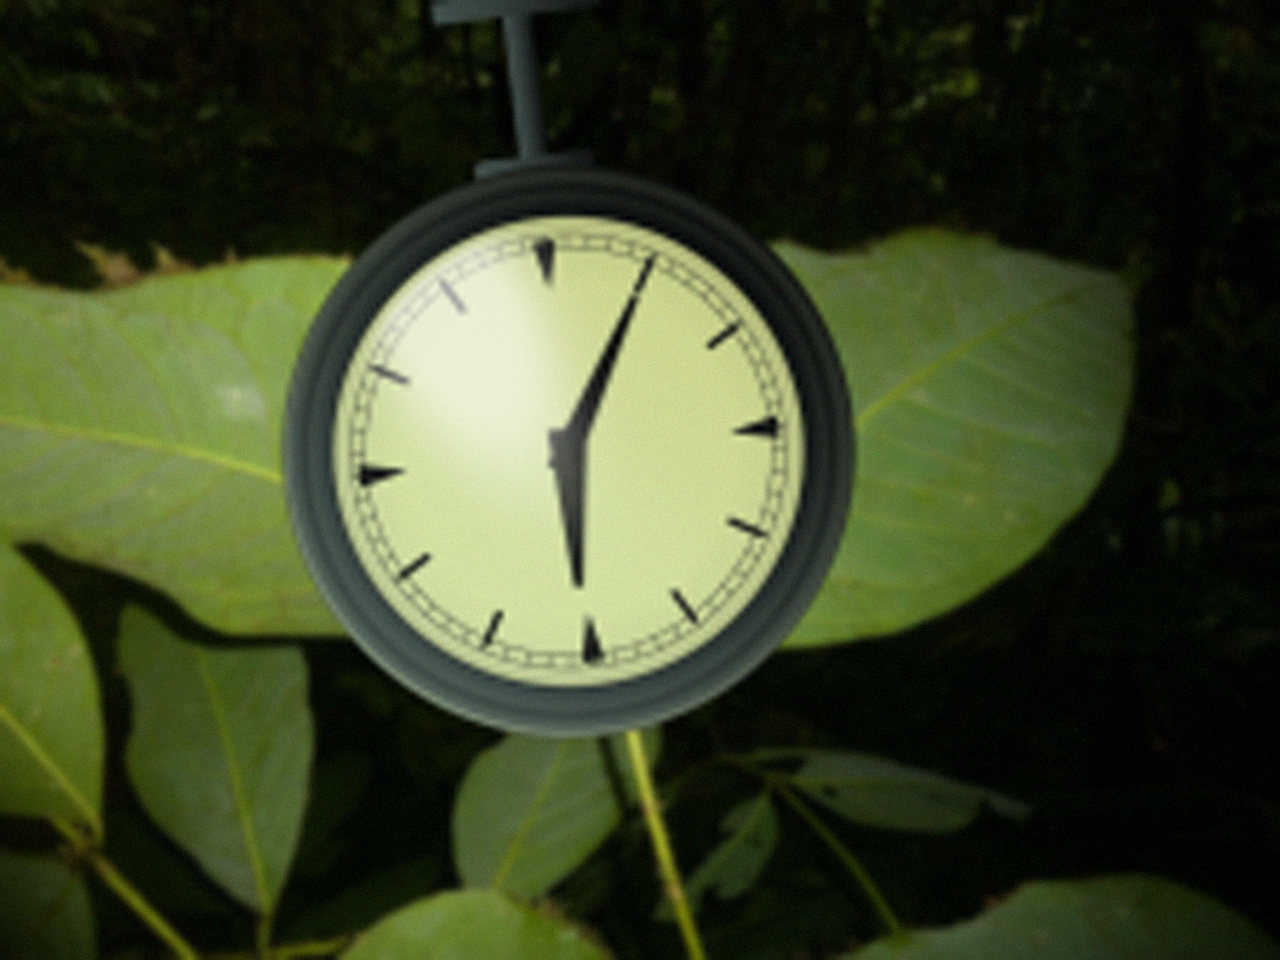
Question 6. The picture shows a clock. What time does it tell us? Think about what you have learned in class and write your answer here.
6:05
